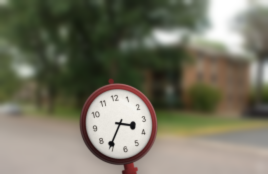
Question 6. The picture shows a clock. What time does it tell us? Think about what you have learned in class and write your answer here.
3:36
